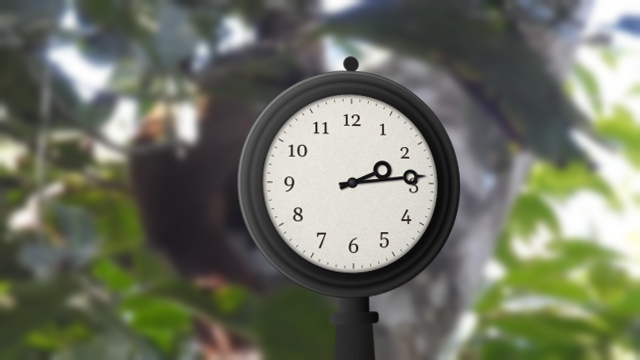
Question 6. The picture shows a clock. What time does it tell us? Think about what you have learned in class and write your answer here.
2:14
